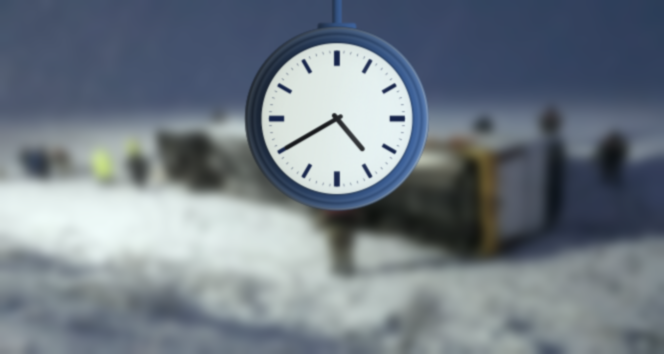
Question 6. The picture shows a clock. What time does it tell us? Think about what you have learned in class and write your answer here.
4:40
